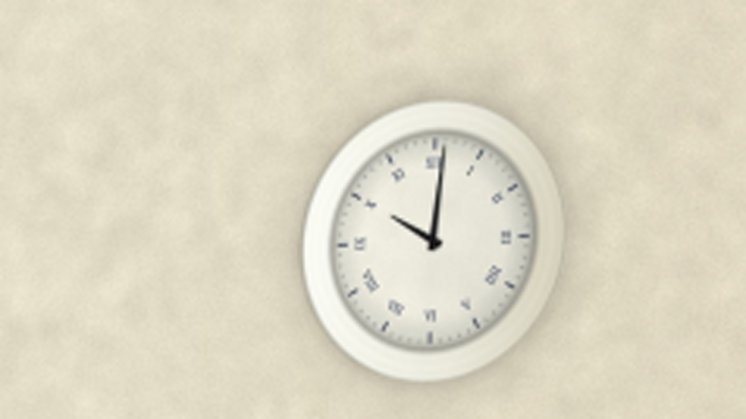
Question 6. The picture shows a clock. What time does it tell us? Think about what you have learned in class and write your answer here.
10:01
